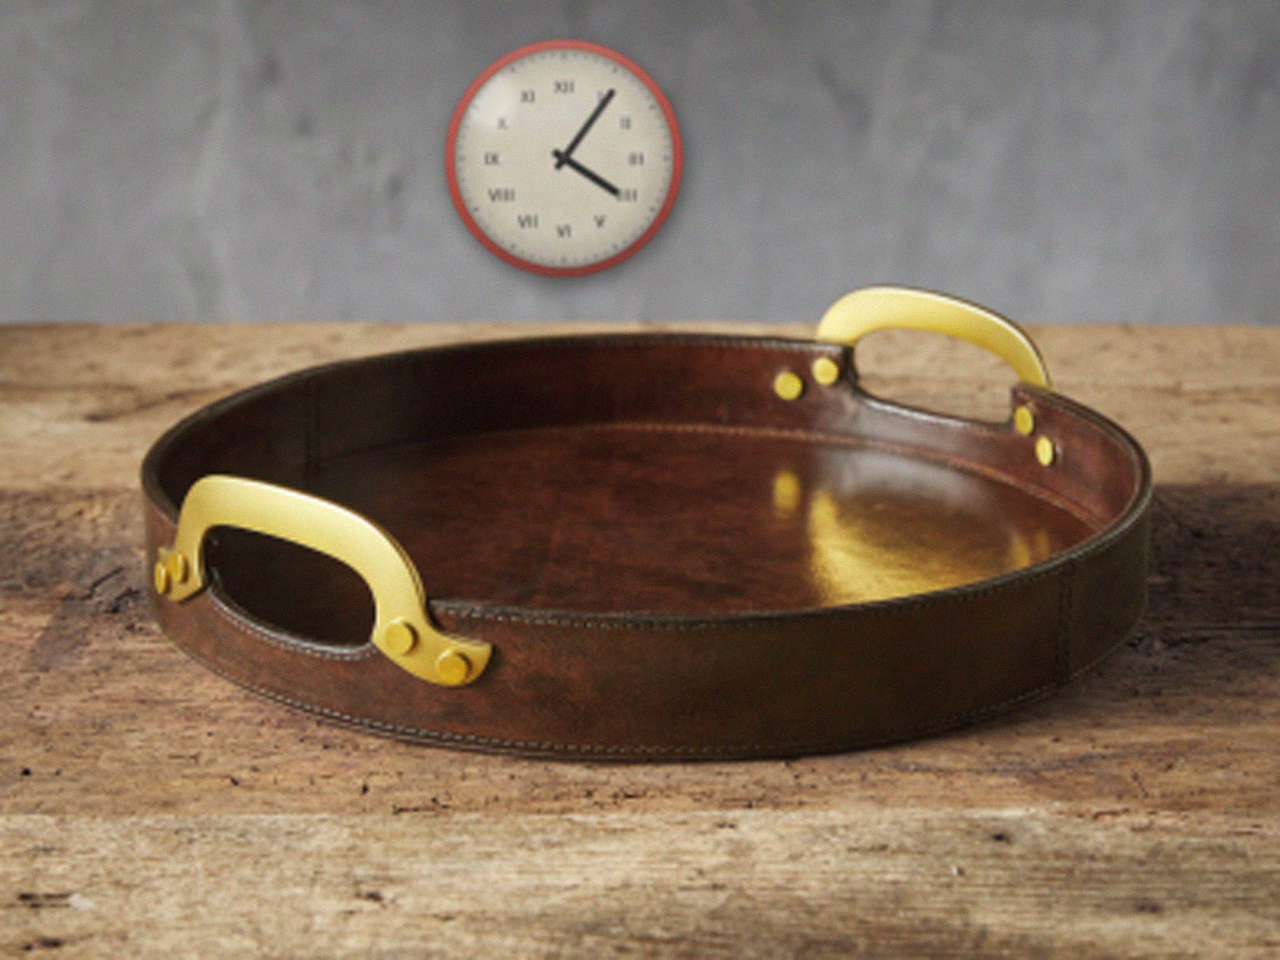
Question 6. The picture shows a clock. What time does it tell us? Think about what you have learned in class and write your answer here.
4:06
